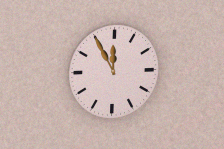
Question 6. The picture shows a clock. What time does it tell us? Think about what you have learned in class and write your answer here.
11:55
